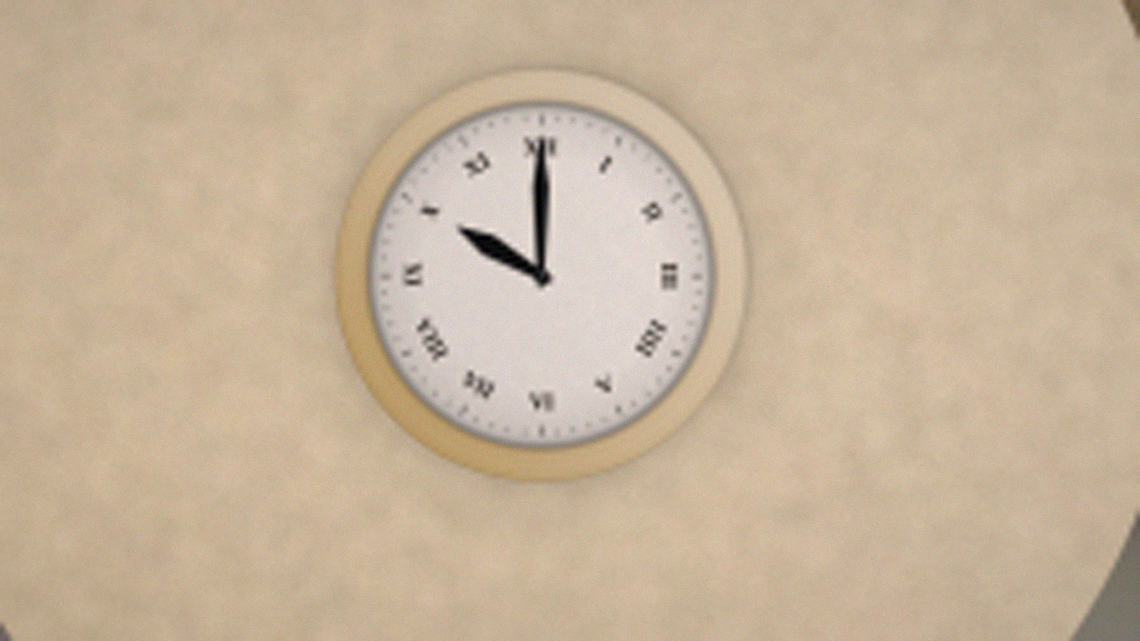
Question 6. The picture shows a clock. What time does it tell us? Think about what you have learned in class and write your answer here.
10:00
